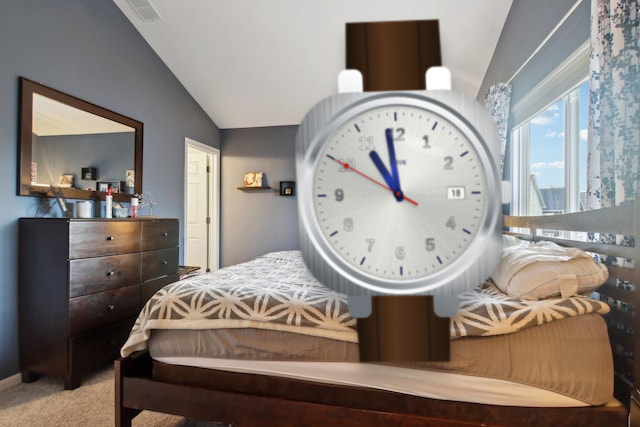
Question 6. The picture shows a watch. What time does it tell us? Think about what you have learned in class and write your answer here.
10:58:50
